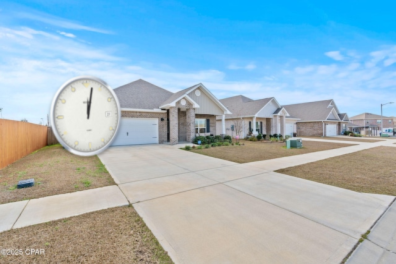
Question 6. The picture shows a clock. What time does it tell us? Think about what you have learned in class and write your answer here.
12:02
